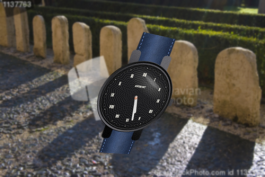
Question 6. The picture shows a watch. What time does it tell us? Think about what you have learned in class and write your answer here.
5:28
